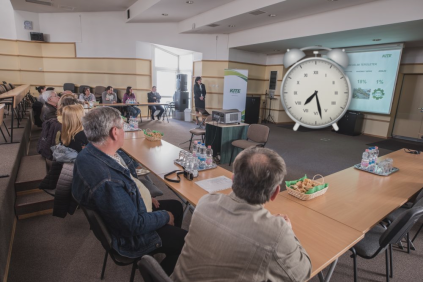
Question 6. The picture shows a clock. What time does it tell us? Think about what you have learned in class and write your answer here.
7:28
